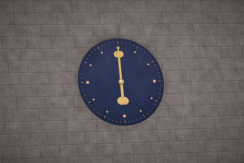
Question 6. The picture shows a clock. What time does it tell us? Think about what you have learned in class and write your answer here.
6:00
